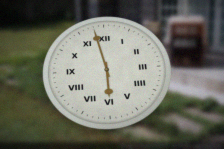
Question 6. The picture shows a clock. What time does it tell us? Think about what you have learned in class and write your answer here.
5:58
